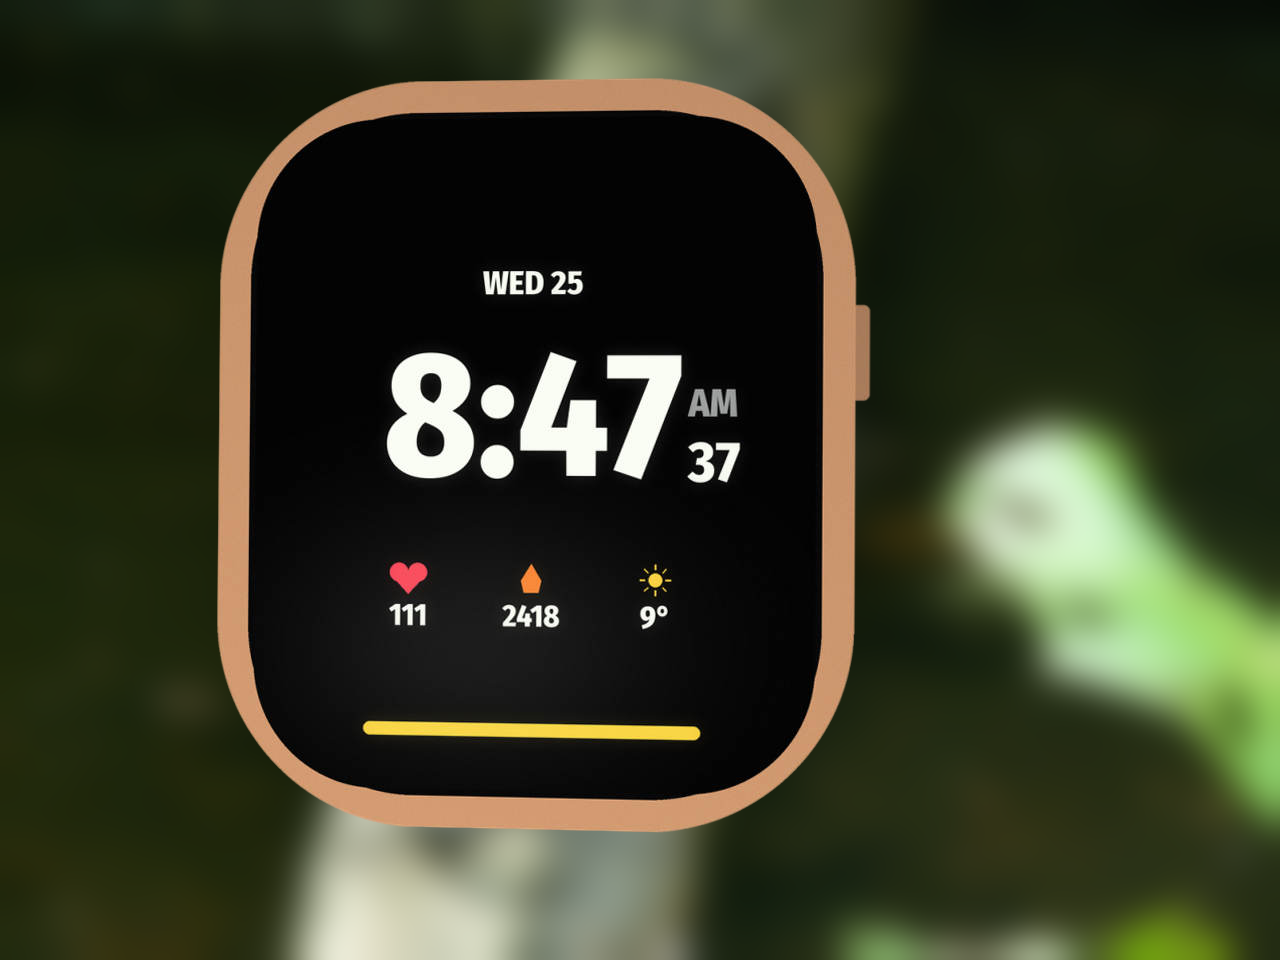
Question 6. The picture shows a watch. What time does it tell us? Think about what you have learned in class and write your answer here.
8:47:37
